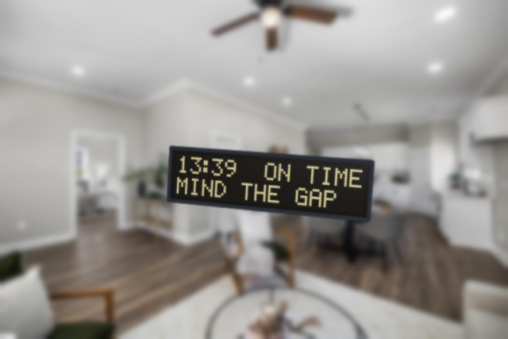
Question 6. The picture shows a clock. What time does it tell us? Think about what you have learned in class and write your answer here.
13:39
